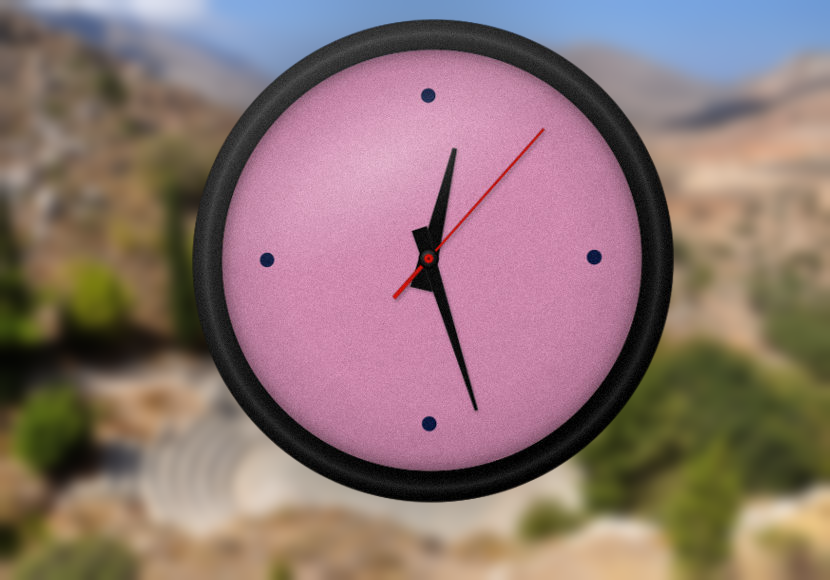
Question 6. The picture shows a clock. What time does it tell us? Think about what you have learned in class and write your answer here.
12:27:07
